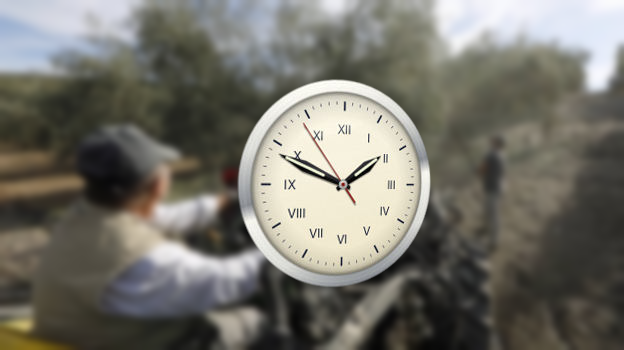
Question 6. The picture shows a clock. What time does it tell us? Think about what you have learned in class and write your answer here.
1:48:54
